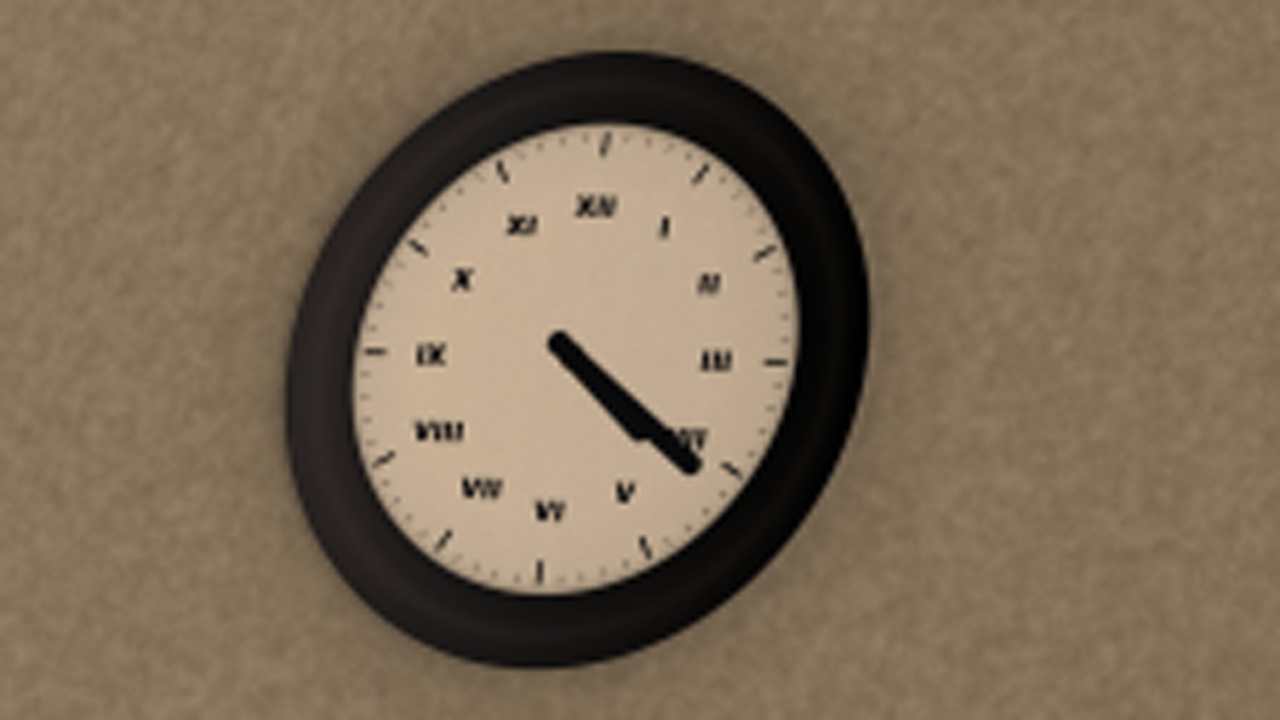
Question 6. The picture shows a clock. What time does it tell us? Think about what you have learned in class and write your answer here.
4:21
